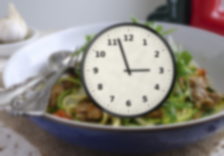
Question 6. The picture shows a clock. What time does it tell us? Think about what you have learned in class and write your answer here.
2:57
